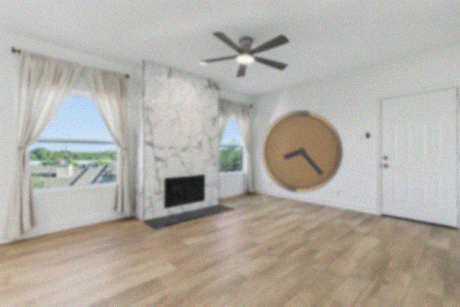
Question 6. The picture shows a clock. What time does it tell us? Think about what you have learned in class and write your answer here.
8:23
